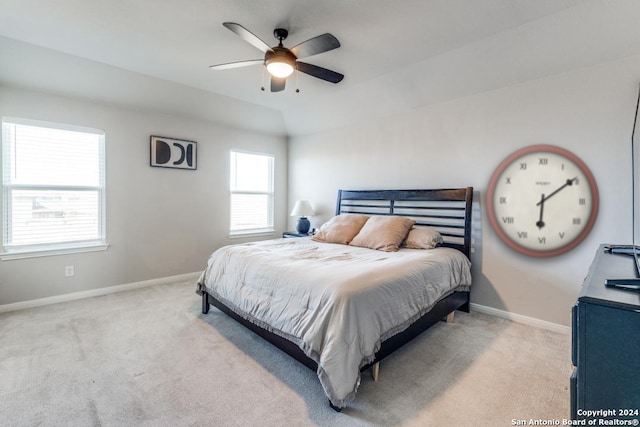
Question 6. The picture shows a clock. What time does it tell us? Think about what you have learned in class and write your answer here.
6:09
